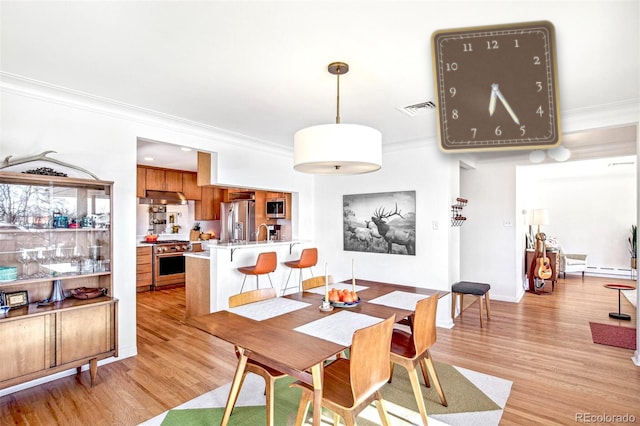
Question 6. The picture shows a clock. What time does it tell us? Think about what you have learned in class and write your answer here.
6:25
